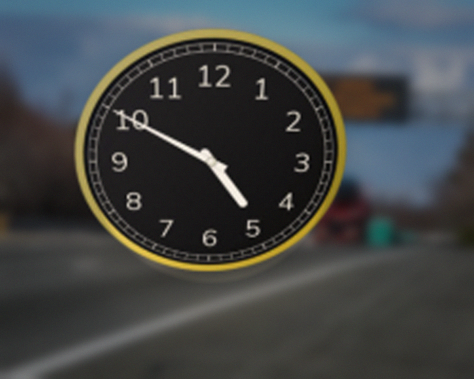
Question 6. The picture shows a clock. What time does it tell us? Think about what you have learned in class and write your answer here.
4:50
